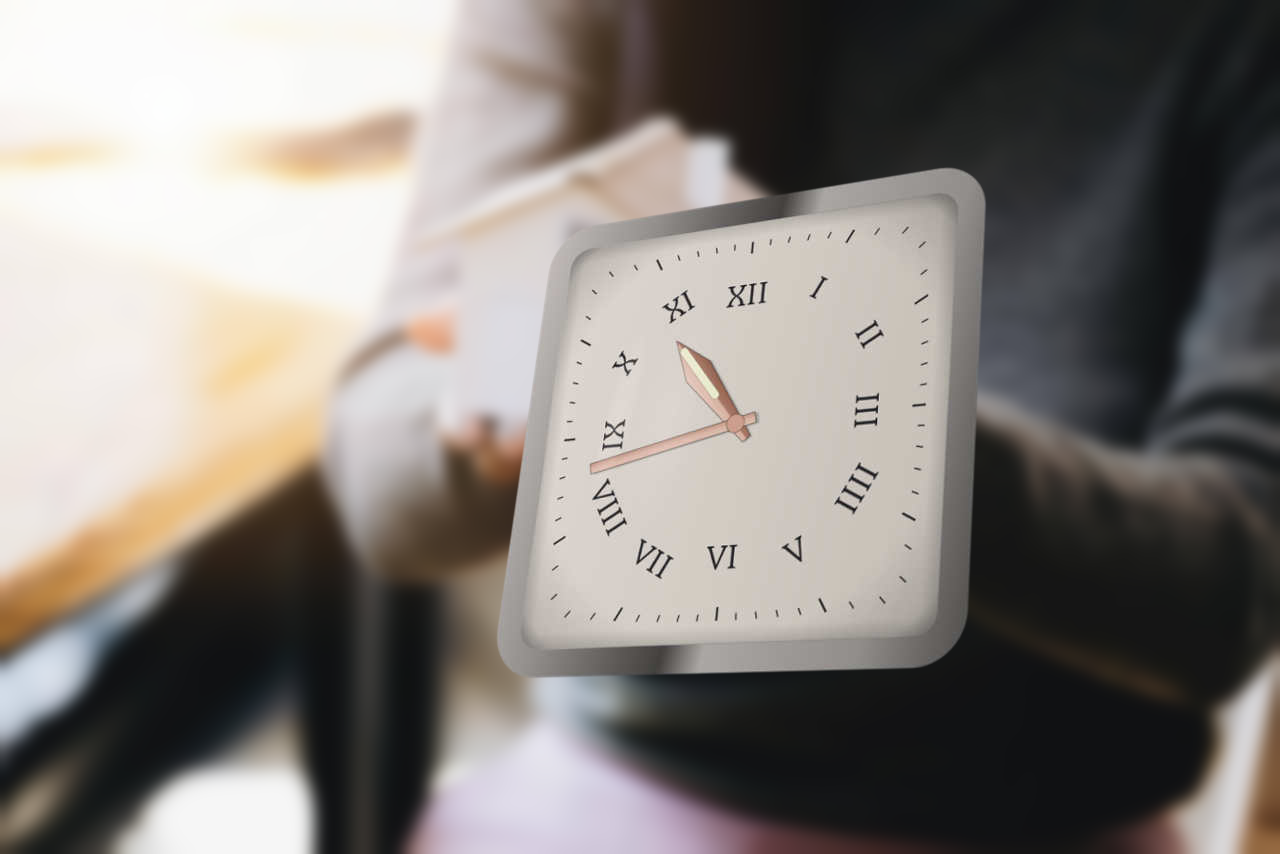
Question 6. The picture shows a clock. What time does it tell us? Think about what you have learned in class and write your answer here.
10:43
